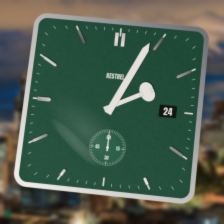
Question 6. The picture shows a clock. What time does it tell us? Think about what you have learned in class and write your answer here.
2:04
